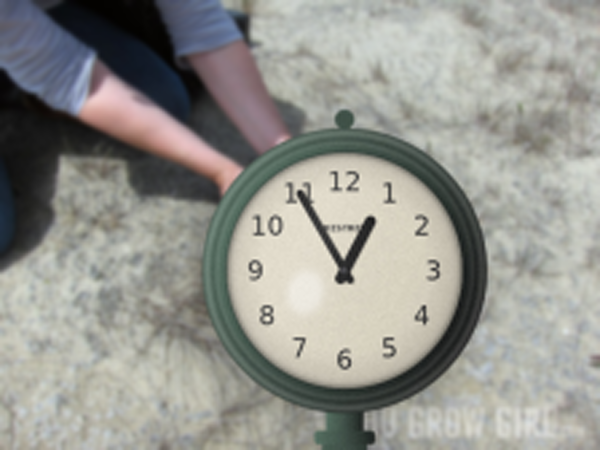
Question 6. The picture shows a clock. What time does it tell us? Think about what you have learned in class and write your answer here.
12:55
